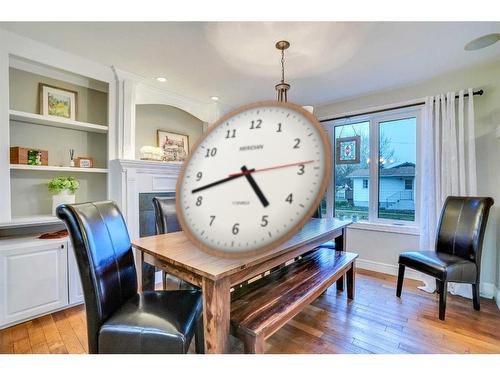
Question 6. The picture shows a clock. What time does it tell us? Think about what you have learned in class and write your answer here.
4:42:14
